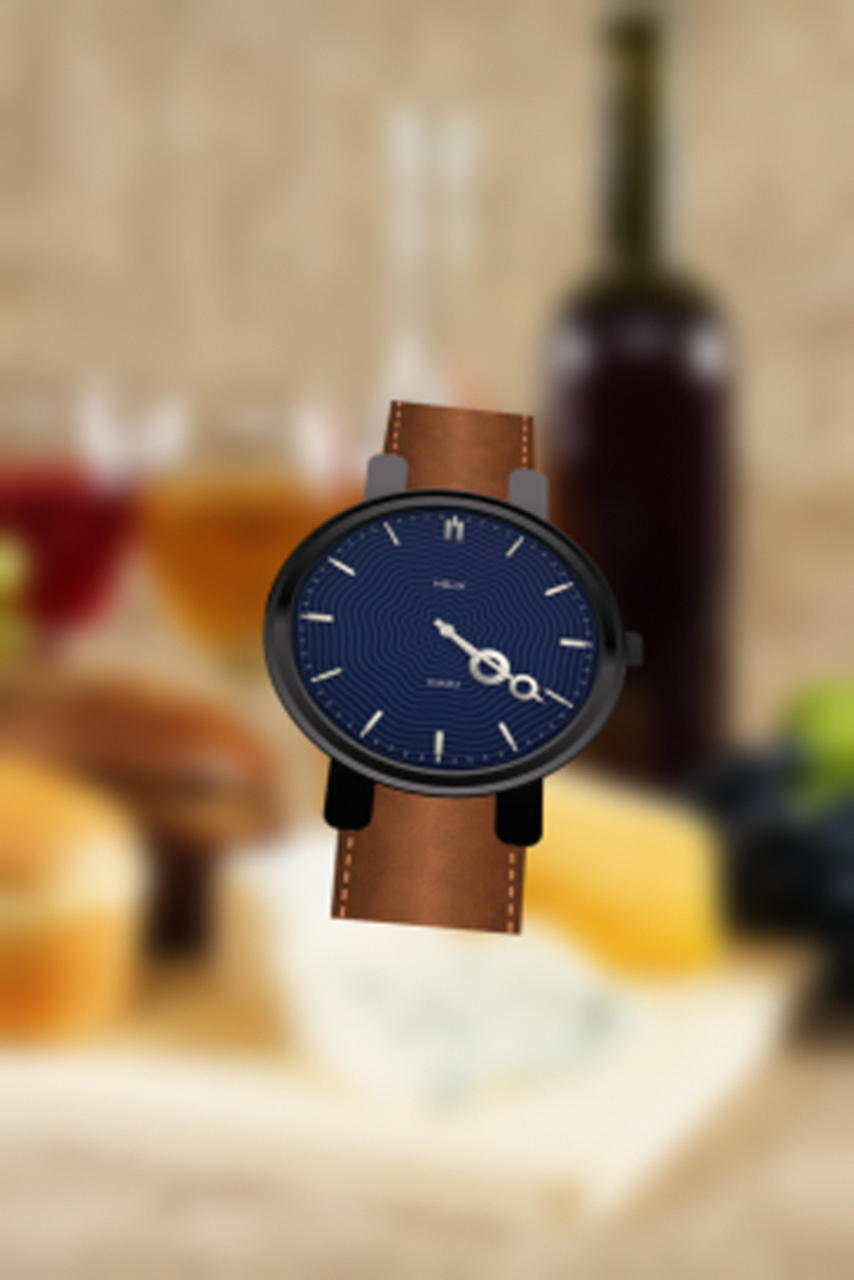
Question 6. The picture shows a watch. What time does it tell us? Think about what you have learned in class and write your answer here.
4:21
